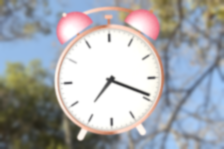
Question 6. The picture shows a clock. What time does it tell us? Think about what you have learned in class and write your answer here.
7:19
